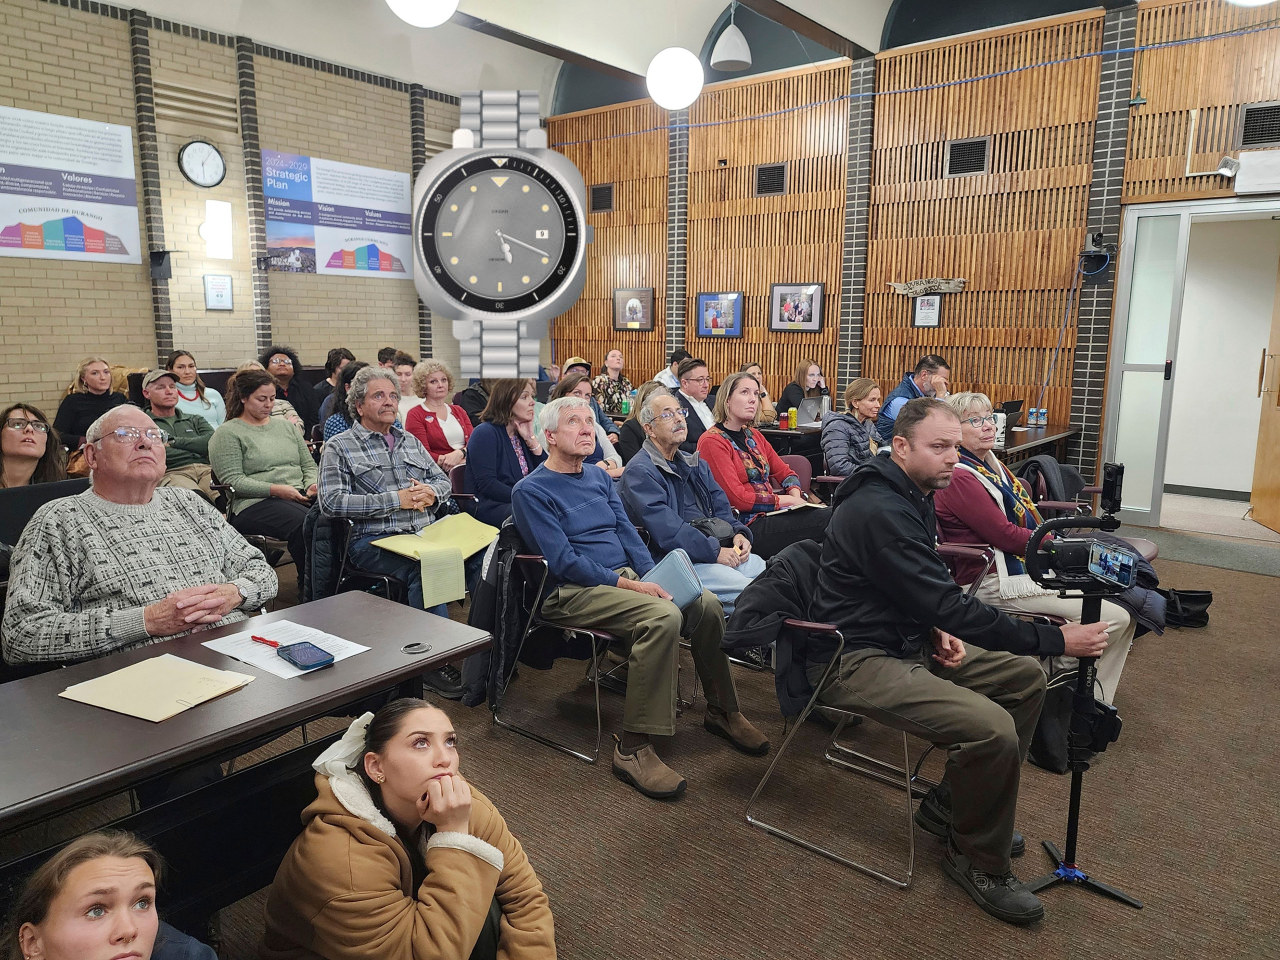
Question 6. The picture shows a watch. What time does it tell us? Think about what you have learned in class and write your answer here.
5:19
